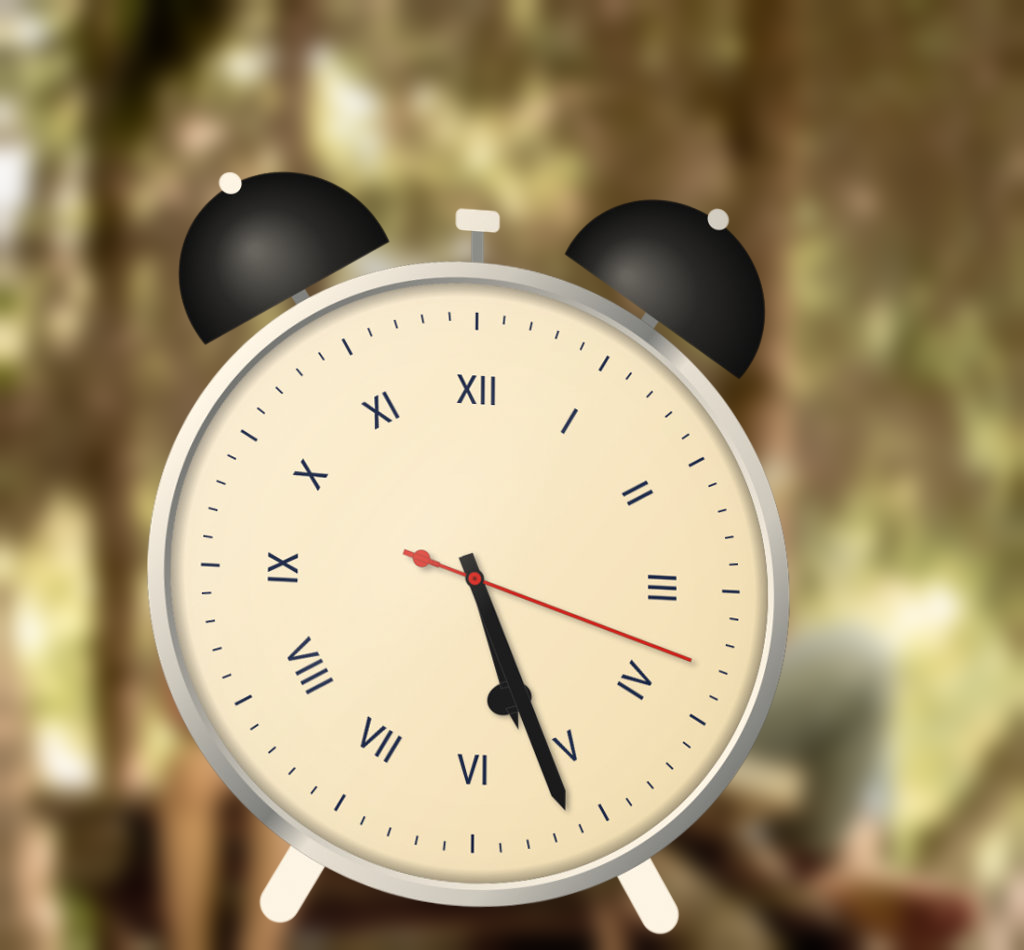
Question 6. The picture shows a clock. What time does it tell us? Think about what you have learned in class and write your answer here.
5:26:18
